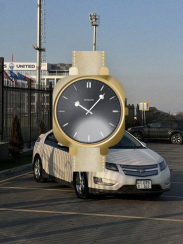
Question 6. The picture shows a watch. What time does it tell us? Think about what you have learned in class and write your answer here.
10:07
